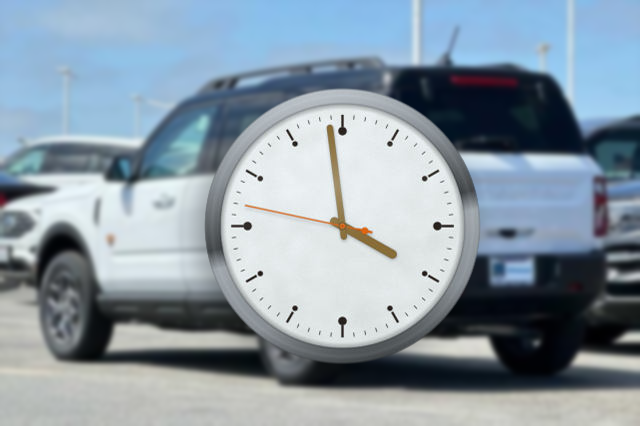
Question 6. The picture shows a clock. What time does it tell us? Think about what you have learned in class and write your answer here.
3:58:47
